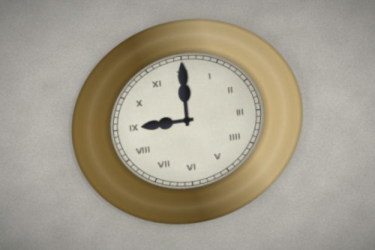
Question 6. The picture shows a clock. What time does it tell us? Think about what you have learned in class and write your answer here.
9:00
